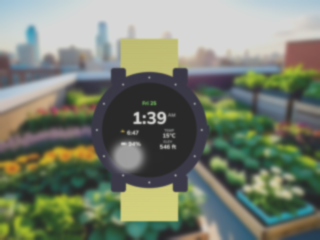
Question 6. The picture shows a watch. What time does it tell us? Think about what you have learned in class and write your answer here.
1:39
